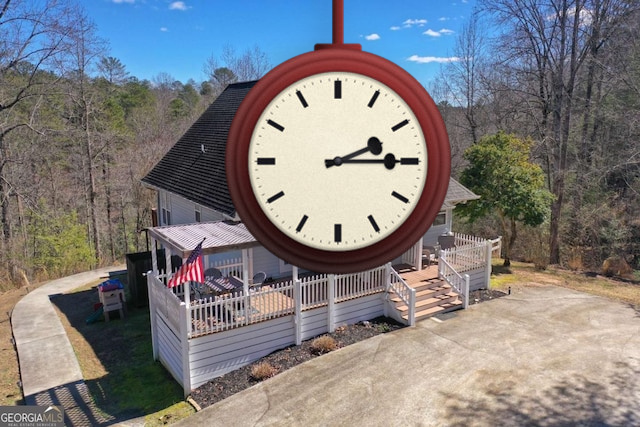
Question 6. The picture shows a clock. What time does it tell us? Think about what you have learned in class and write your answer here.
2:15
